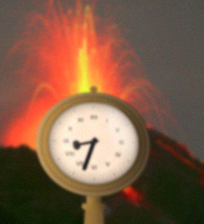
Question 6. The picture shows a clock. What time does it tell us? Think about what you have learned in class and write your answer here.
8:33
